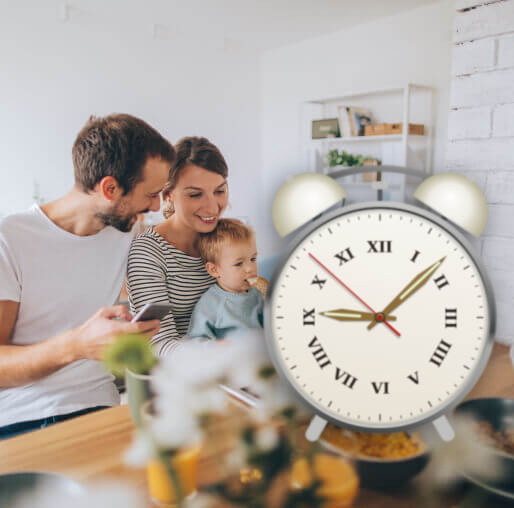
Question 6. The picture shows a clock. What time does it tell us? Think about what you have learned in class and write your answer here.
9:07:52
